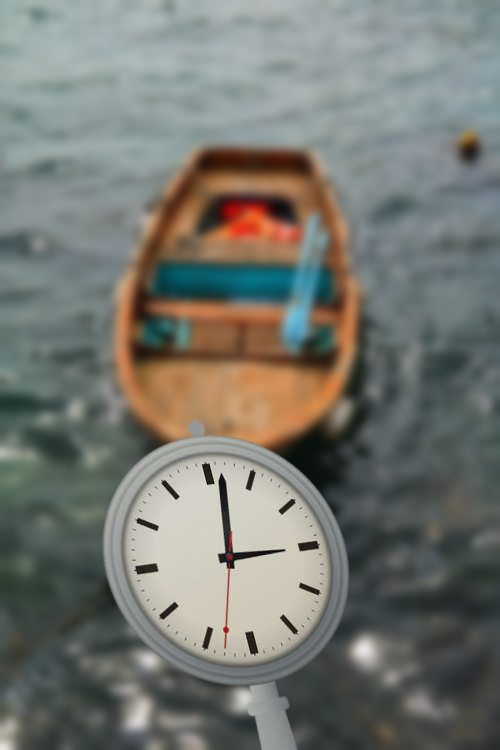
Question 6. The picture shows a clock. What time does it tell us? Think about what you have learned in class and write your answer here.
3:01:33
